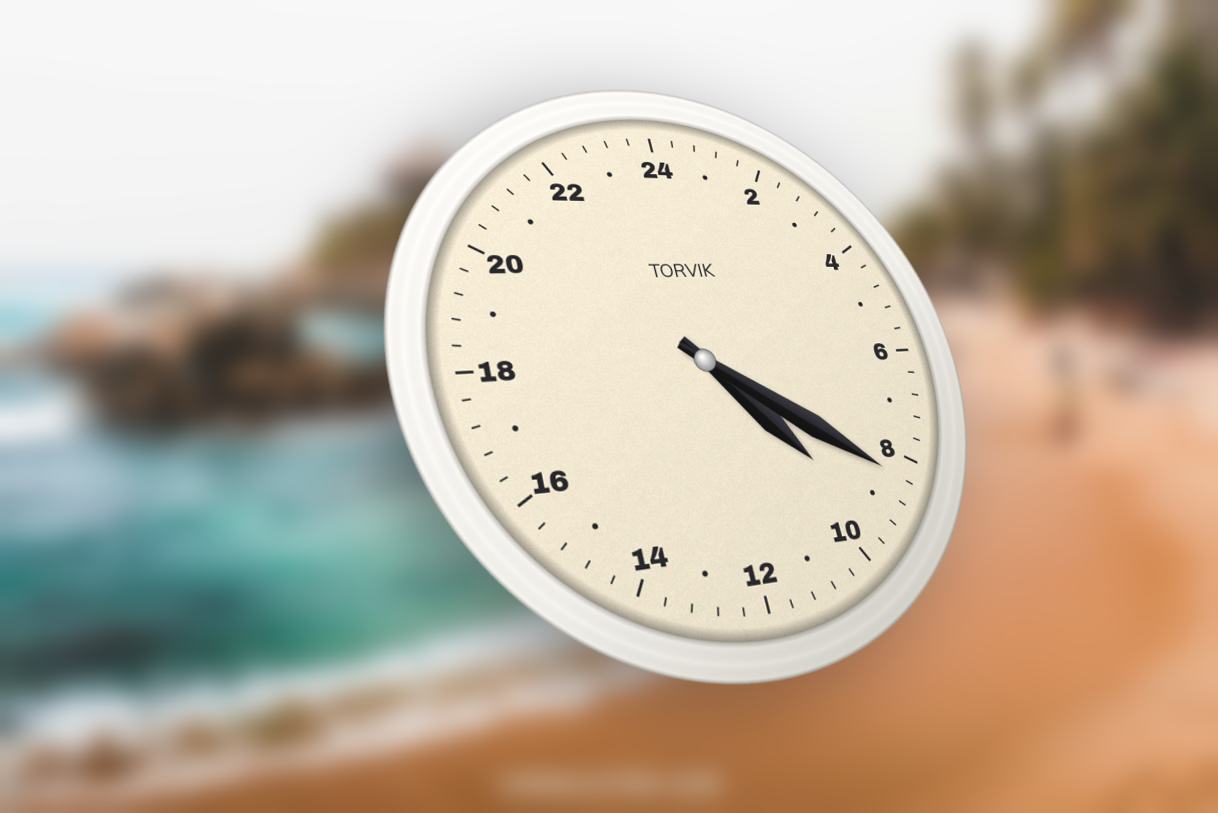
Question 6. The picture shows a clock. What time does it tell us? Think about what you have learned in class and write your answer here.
9:21
